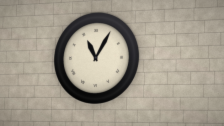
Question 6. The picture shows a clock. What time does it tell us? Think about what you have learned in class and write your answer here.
11:05
